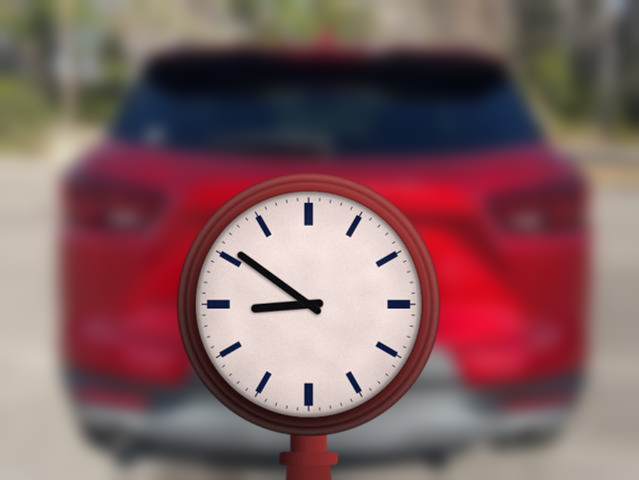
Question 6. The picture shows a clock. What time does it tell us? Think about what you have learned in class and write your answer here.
8:51
